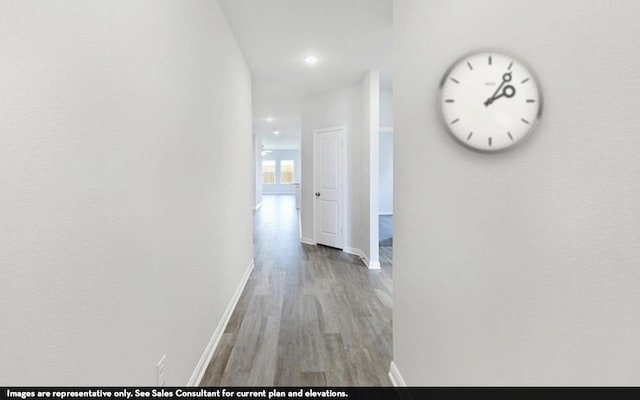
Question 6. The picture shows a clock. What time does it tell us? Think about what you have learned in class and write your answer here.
2:06
